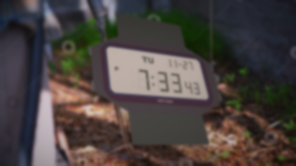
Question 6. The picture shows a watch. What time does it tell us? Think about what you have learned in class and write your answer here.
7:33:43
